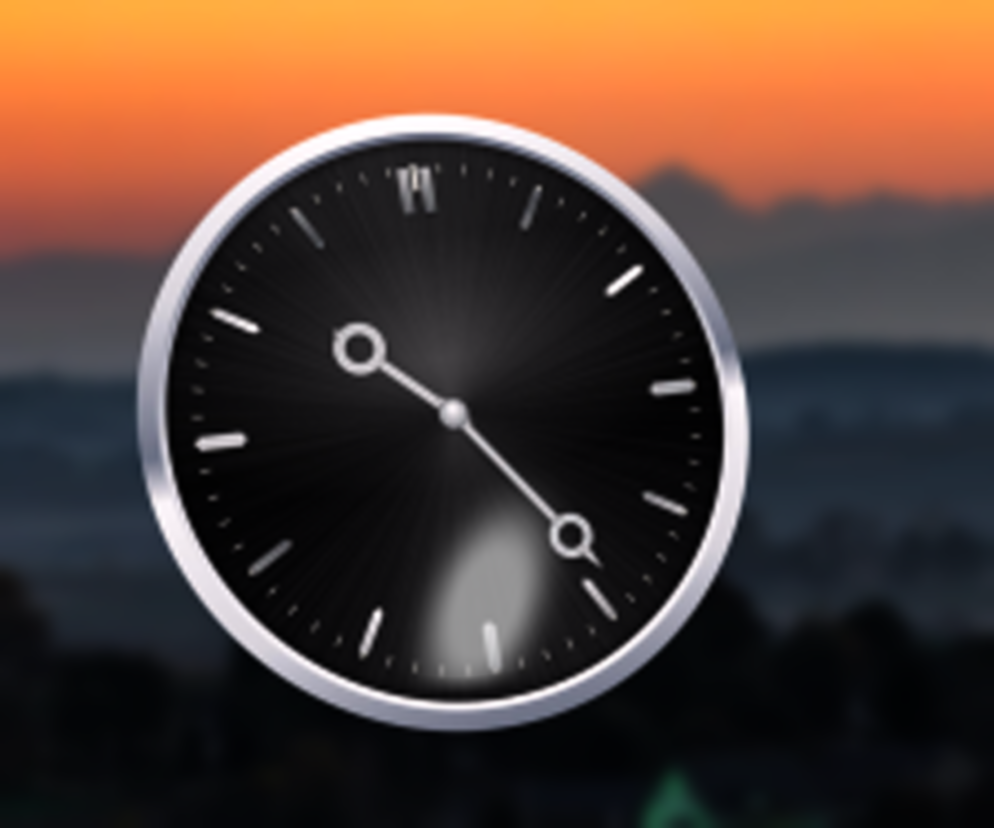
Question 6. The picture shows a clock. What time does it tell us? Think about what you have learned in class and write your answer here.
10:24
